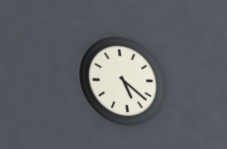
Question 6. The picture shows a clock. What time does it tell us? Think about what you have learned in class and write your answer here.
5:22
